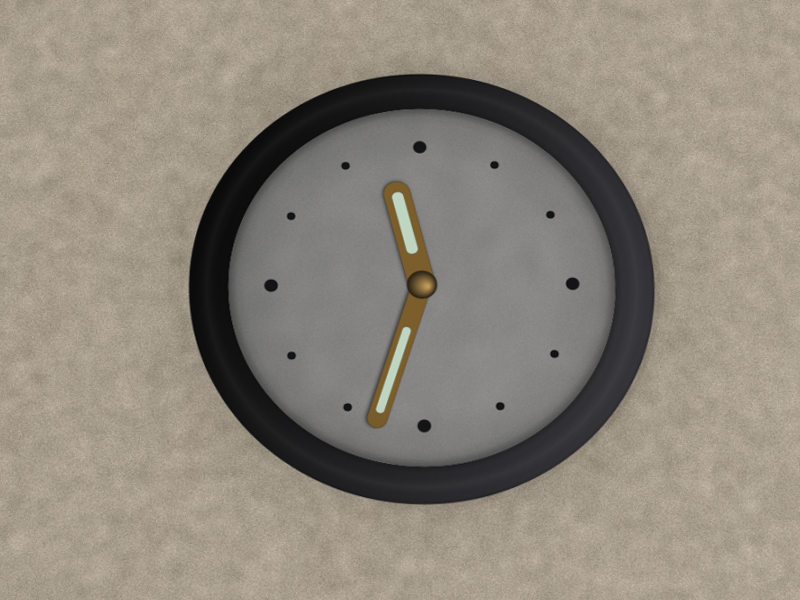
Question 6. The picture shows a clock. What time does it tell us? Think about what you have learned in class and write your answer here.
11:33
